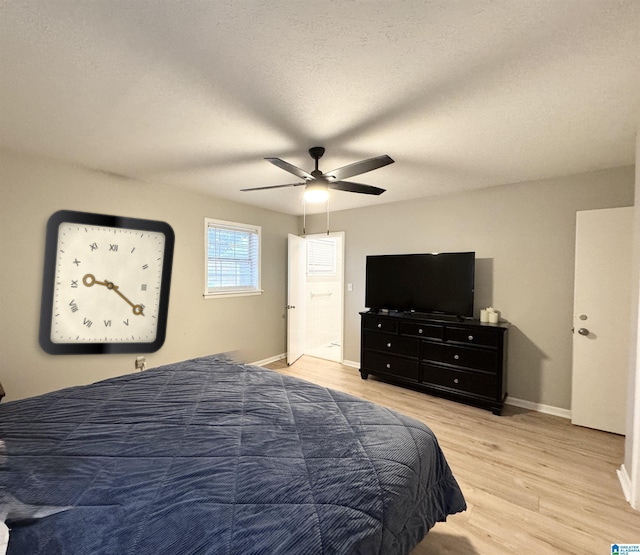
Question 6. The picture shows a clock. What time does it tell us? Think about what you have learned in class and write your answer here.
9:21
